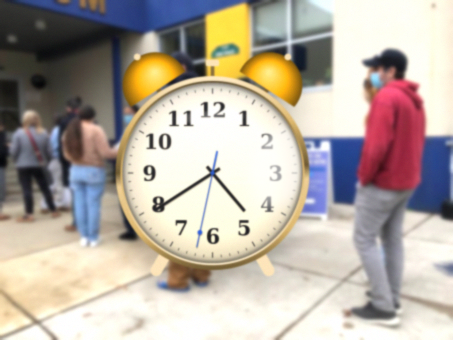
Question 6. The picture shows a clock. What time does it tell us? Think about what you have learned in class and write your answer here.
4:39:32
